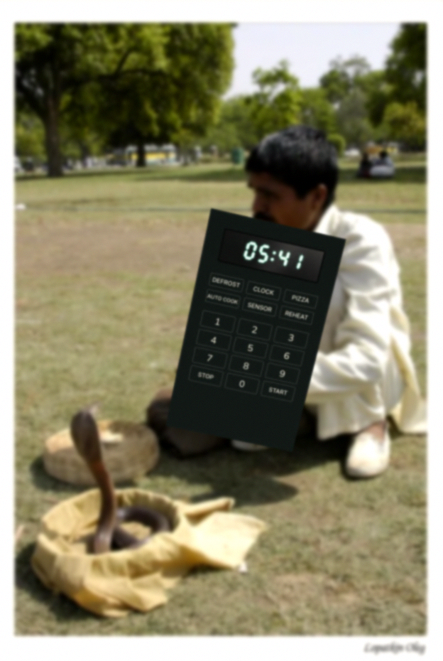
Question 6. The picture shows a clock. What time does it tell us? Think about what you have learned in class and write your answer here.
5:41
